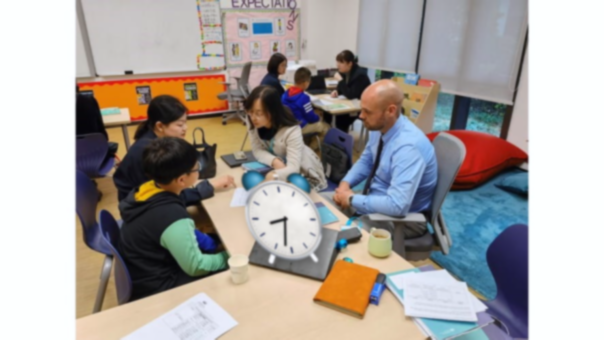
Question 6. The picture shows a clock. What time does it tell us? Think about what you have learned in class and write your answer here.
8:32
